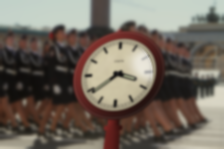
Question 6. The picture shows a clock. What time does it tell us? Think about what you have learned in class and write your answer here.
3:39
